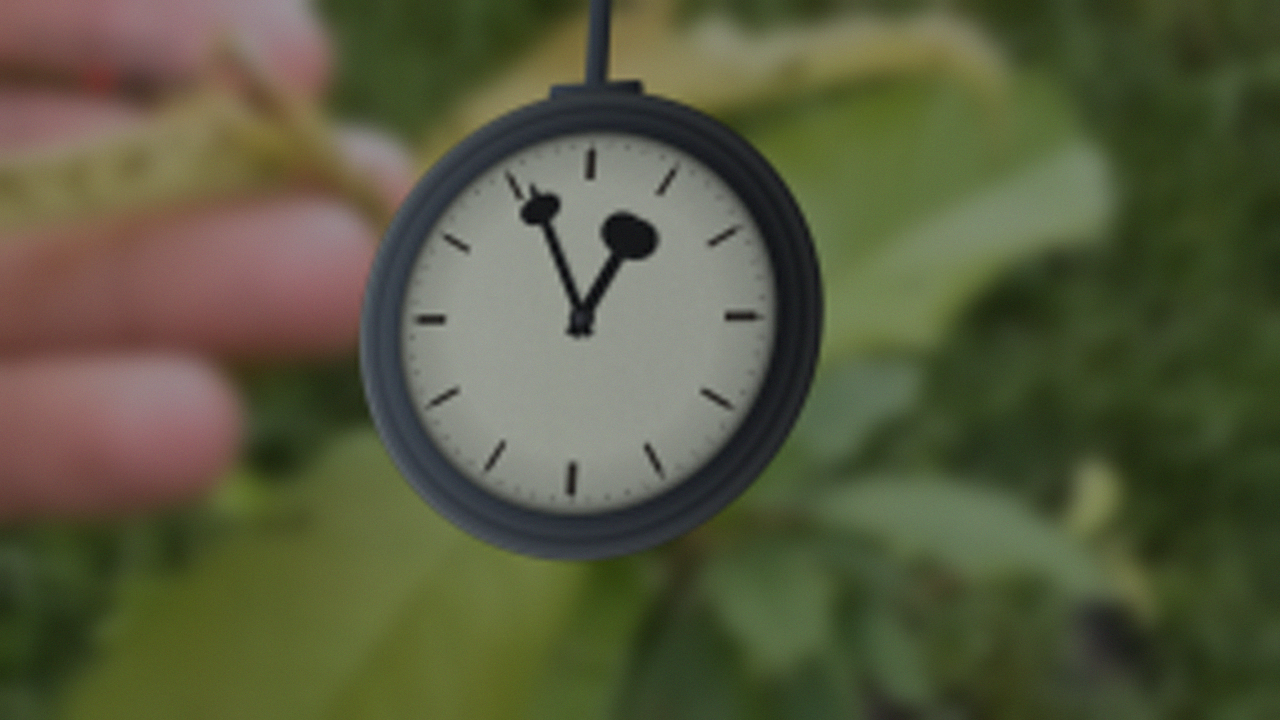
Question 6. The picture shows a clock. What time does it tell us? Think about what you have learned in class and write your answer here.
12:56
